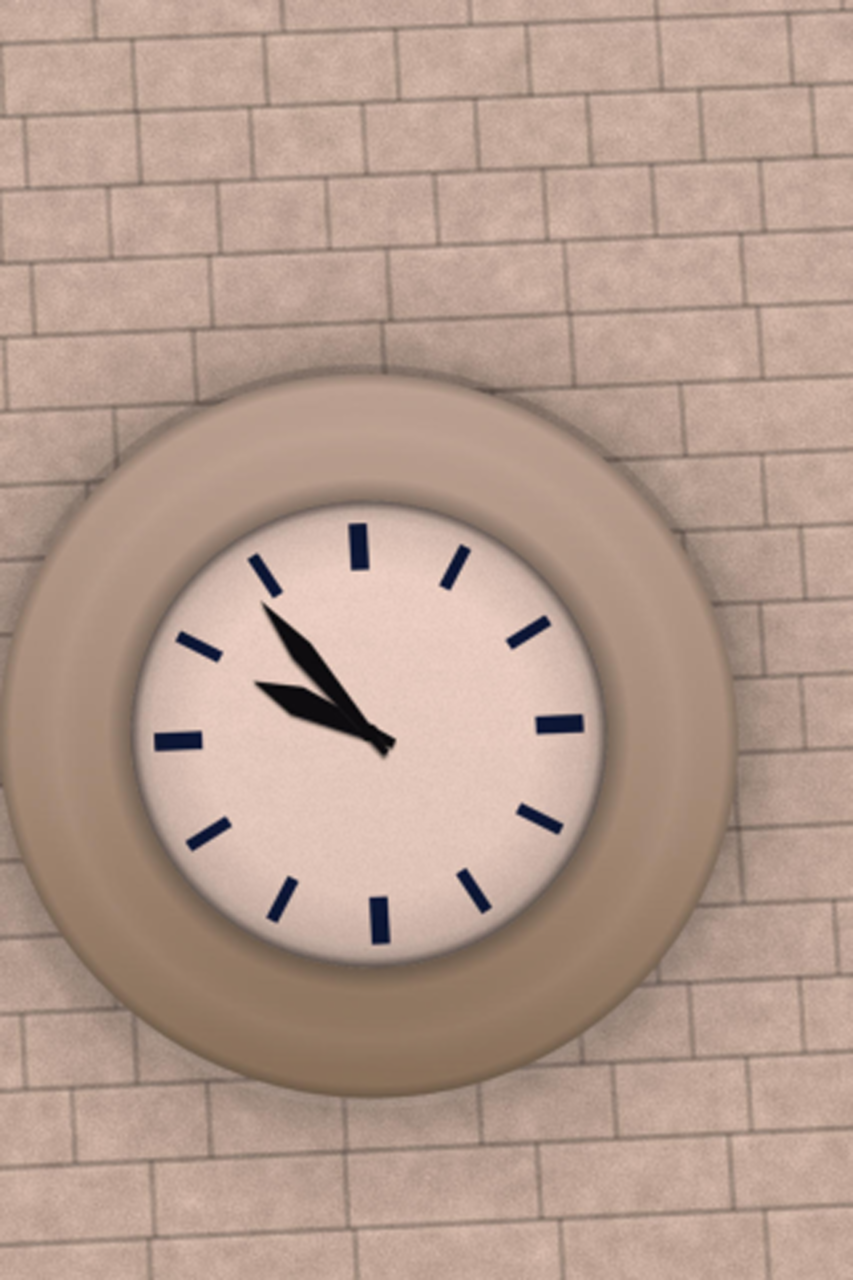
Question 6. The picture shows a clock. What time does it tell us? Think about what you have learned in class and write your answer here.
9:54
